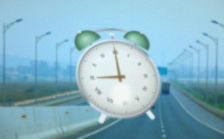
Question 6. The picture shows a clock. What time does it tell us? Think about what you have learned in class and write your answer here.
9:00
